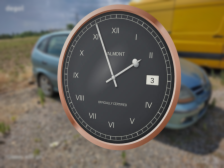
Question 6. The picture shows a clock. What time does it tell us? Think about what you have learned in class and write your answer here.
1:56
